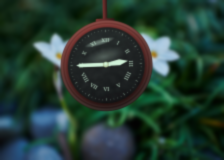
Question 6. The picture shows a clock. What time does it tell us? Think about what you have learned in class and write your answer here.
2:45
